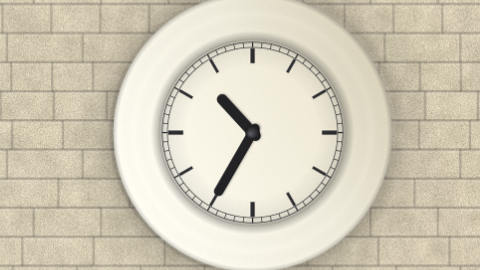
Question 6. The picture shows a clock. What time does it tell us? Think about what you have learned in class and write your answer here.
10:35
